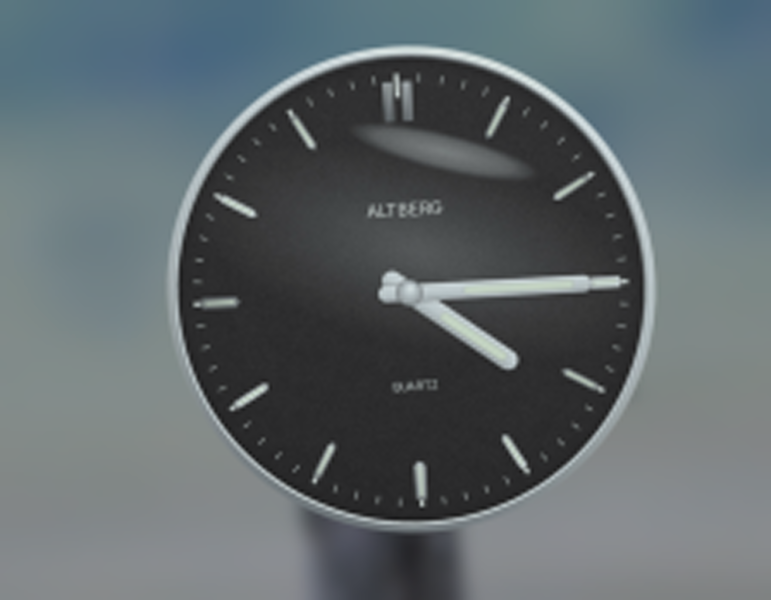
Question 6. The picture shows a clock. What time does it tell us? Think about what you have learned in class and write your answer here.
4:15
